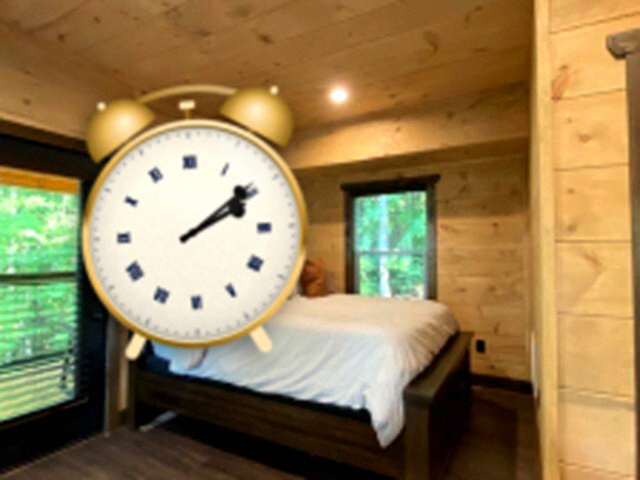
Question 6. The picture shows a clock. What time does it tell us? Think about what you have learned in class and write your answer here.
2:09
